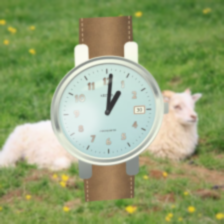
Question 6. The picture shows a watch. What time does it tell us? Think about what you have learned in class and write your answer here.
1:01
